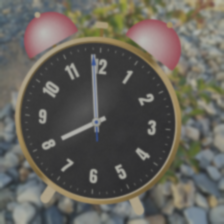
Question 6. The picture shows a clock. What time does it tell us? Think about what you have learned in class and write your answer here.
7:58:59
